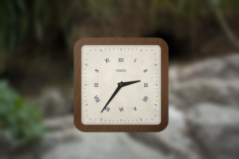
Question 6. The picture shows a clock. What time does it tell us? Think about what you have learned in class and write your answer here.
2:36
